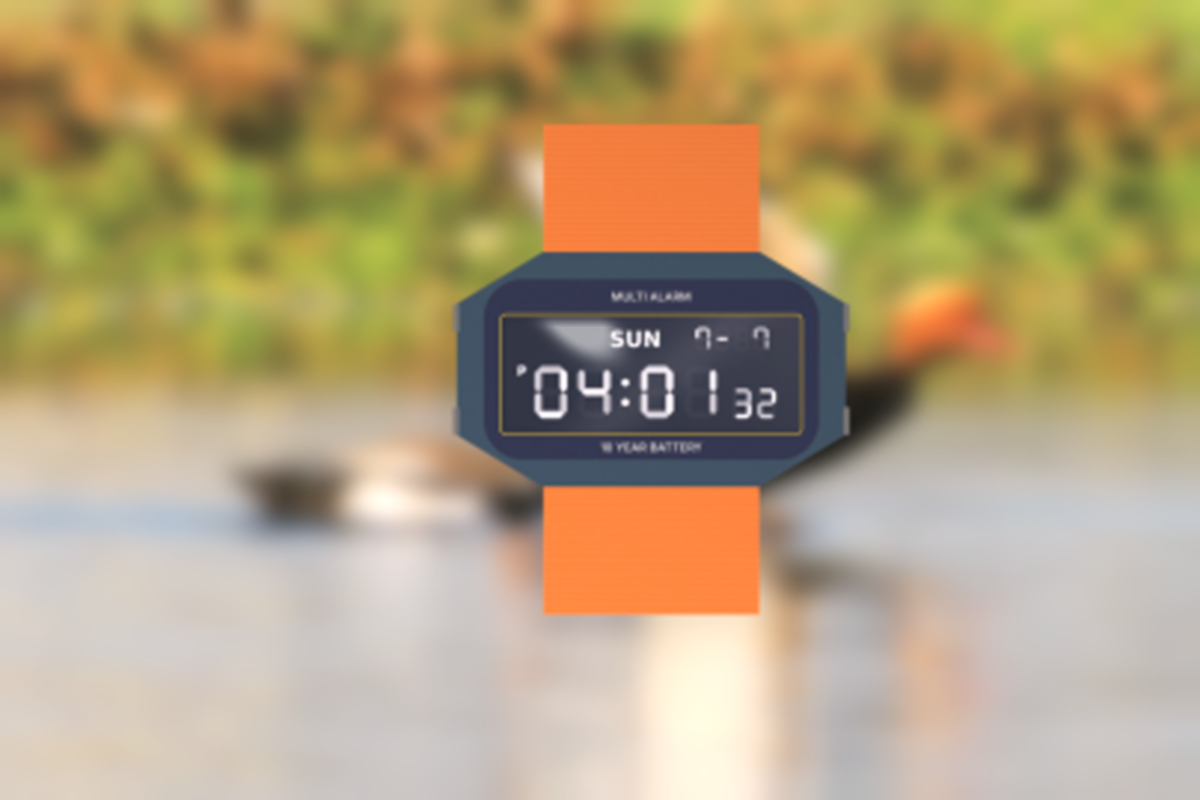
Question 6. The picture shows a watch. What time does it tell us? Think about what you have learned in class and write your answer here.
4:01:32
